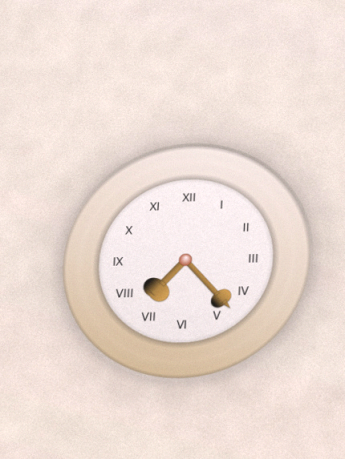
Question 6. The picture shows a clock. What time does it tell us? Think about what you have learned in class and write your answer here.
7:23
